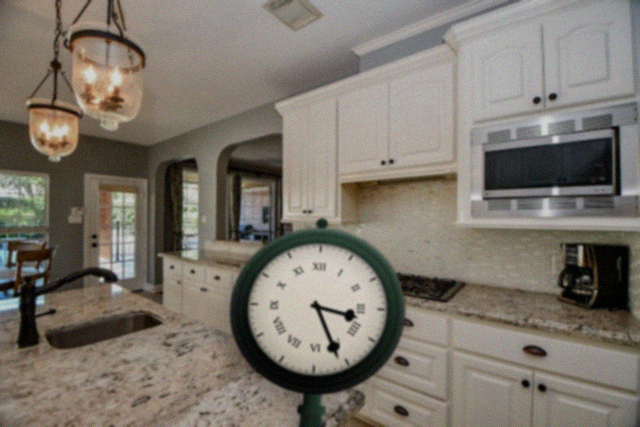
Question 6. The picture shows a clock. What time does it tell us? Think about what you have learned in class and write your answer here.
3:26
